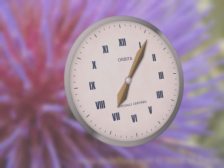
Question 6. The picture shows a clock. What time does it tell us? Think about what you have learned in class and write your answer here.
7:06
